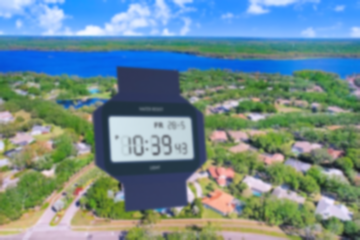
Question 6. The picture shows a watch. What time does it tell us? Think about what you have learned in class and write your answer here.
10:39
